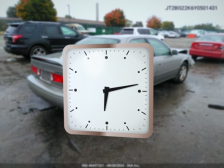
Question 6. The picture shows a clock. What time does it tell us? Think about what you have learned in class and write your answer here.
6:13
